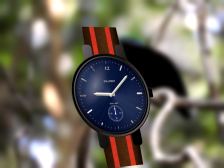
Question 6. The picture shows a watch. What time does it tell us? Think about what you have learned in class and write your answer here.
9:08
